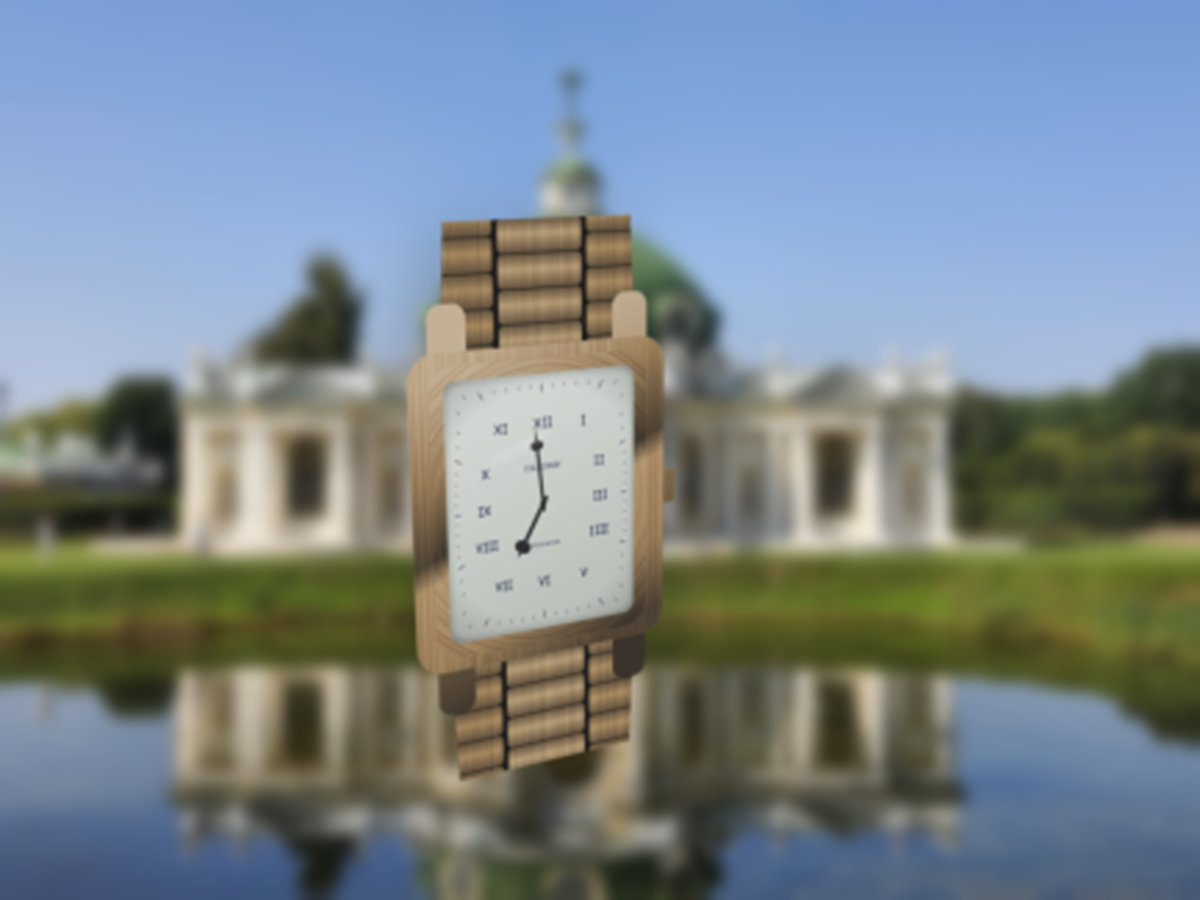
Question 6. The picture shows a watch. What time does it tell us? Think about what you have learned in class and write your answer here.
6:59
